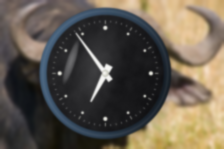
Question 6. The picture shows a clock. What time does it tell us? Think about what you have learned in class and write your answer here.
6:54
